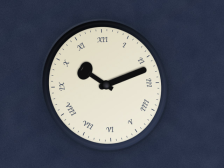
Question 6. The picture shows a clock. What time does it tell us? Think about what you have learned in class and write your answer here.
10:12
